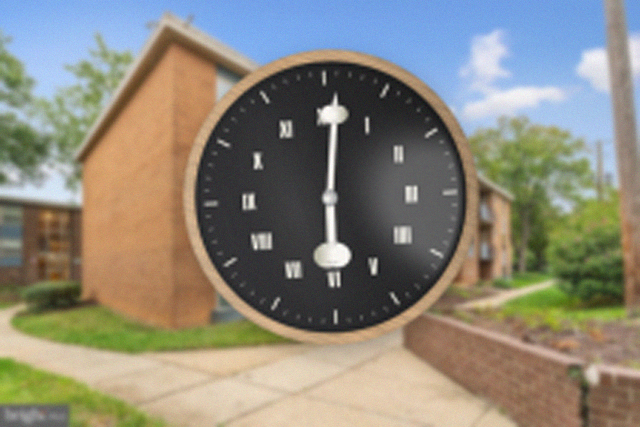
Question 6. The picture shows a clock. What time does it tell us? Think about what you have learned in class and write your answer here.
6:01
